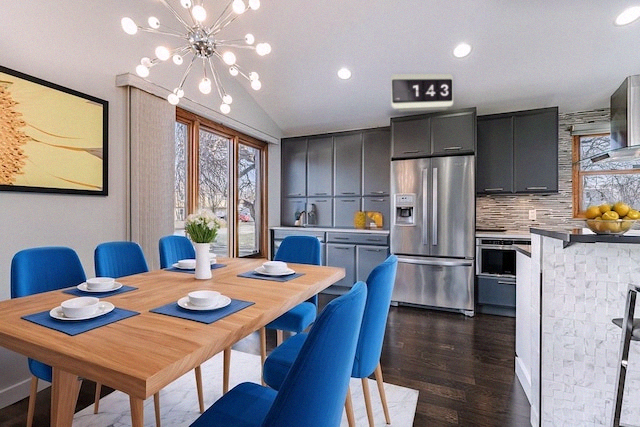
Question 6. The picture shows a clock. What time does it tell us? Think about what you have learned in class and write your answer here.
1:43
